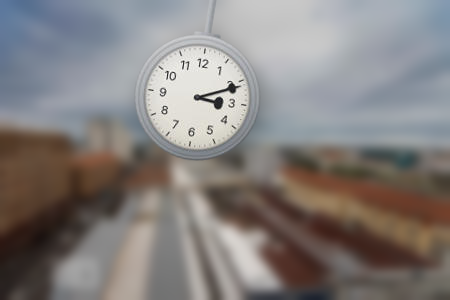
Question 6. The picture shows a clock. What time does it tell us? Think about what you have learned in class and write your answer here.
3:11
